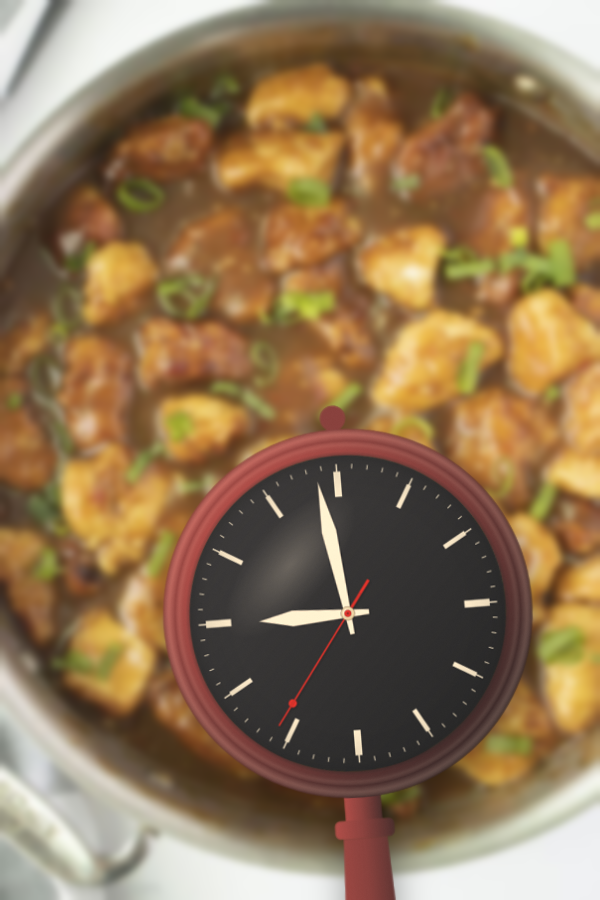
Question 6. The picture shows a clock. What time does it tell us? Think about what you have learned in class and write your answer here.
8:58:36
